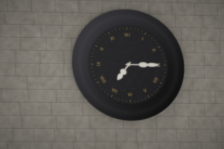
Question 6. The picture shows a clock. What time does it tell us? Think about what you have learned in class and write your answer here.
7:15
